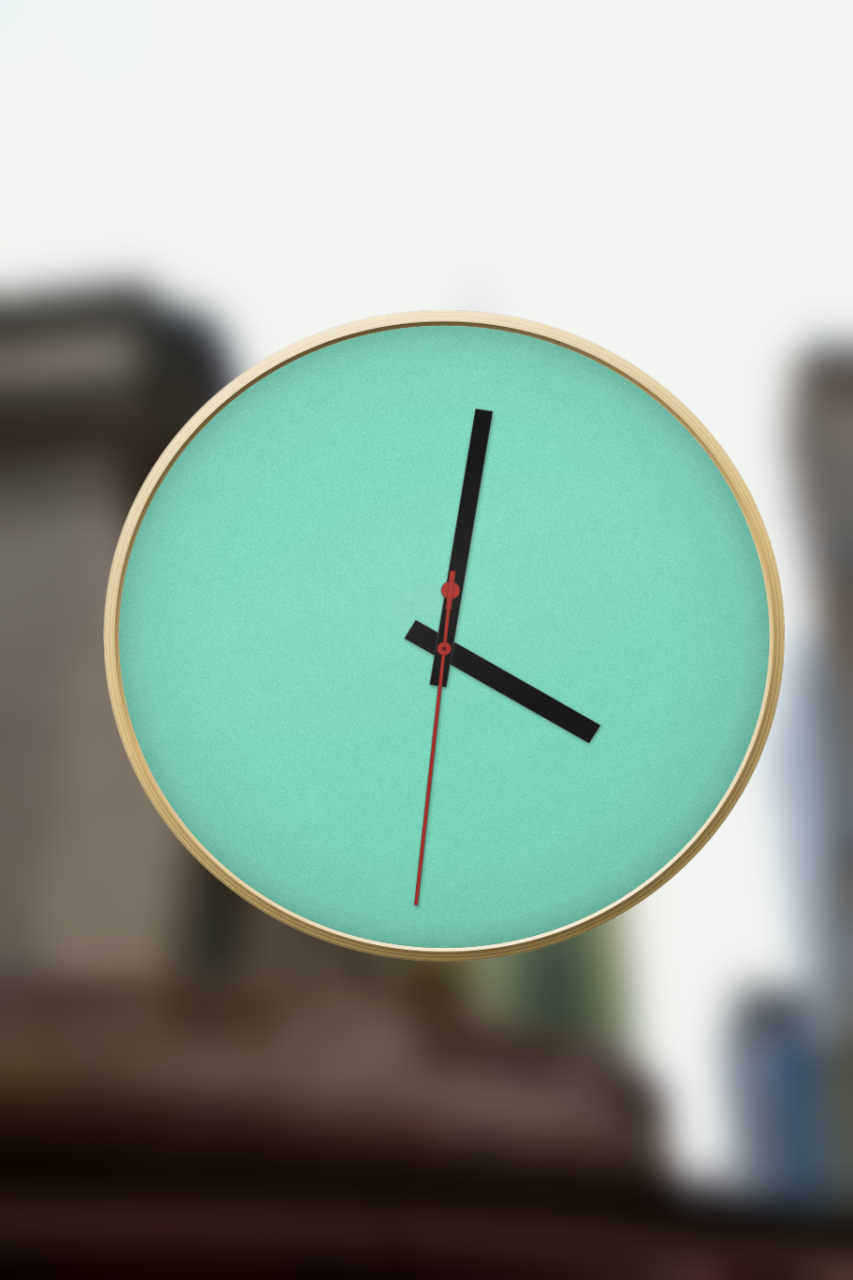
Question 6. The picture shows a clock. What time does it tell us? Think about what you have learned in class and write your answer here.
4:01:31
